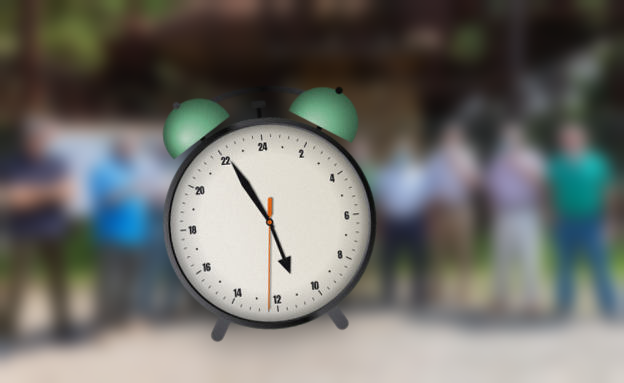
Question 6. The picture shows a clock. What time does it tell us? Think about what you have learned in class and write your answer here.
10:55:31
